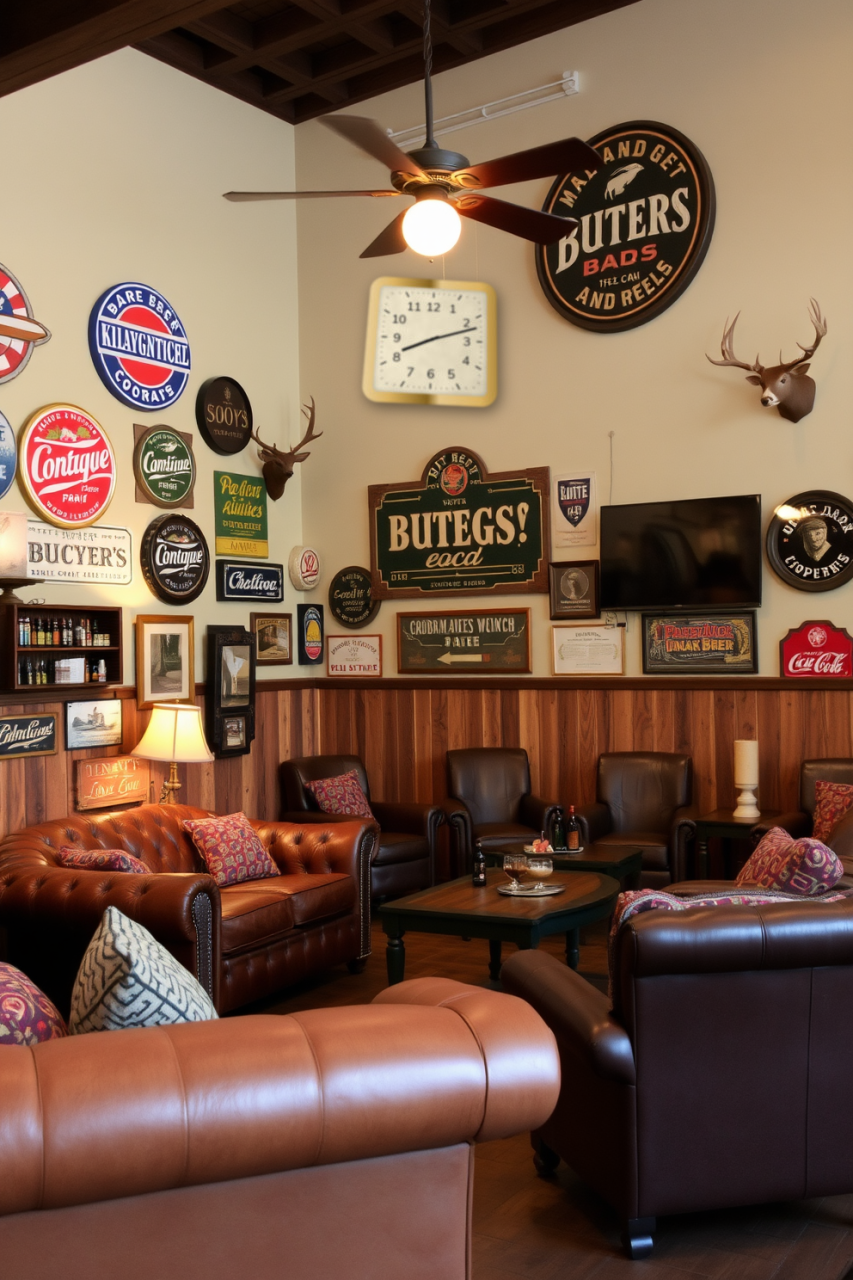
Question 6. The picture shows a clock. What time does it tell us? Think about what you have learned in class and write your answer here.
8:12
